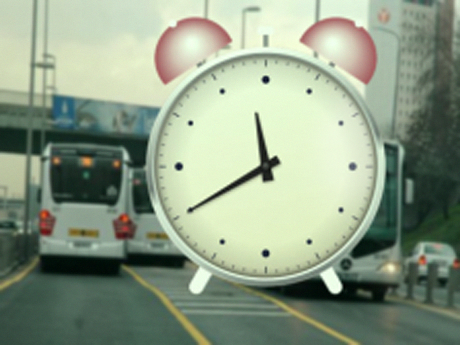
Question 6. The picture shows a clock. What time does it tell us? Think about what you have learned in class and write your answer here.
11:40
